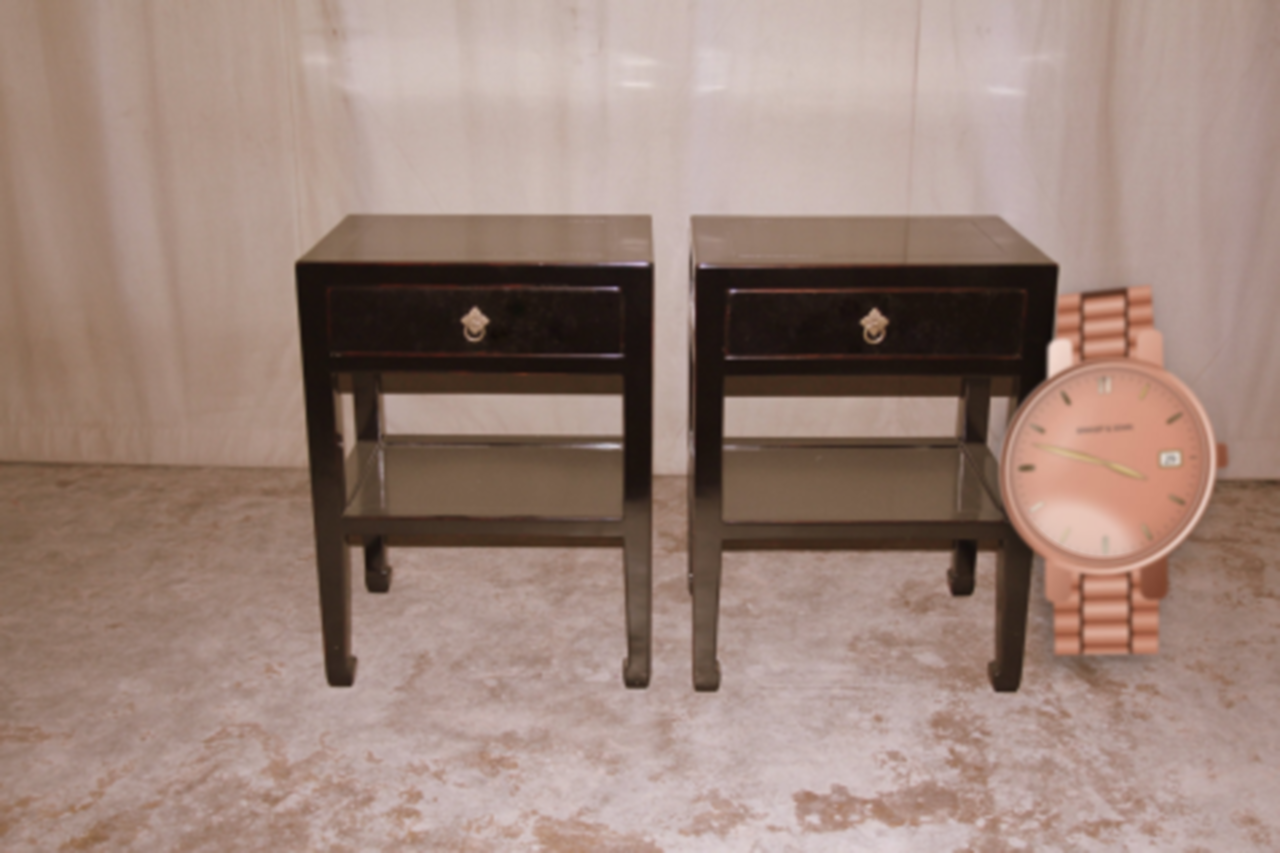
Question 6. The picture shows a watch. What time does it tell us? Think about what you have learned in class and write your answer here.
3:48
